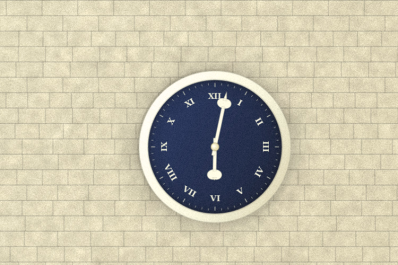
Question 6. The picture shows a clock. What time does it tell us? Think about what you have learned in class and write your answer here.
6:02
